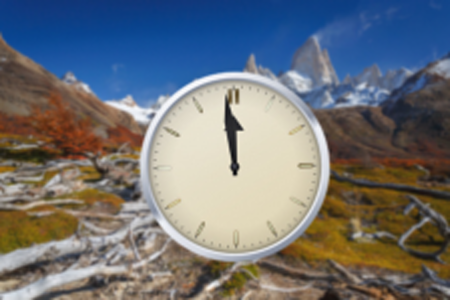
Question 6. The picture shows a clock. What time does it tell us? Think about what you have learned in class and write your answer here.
11:59
